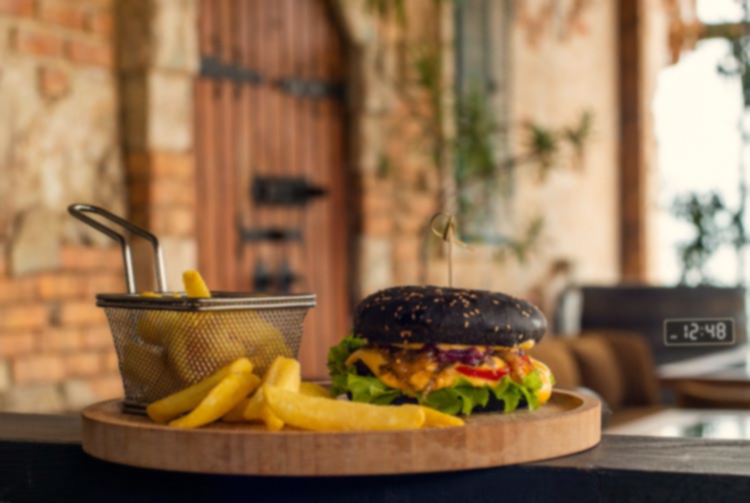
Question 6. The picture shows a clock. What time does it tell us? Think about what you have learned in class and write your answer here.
12:48
